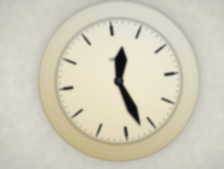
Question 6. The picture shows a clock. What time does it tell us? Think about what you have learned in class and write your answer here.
12:27
